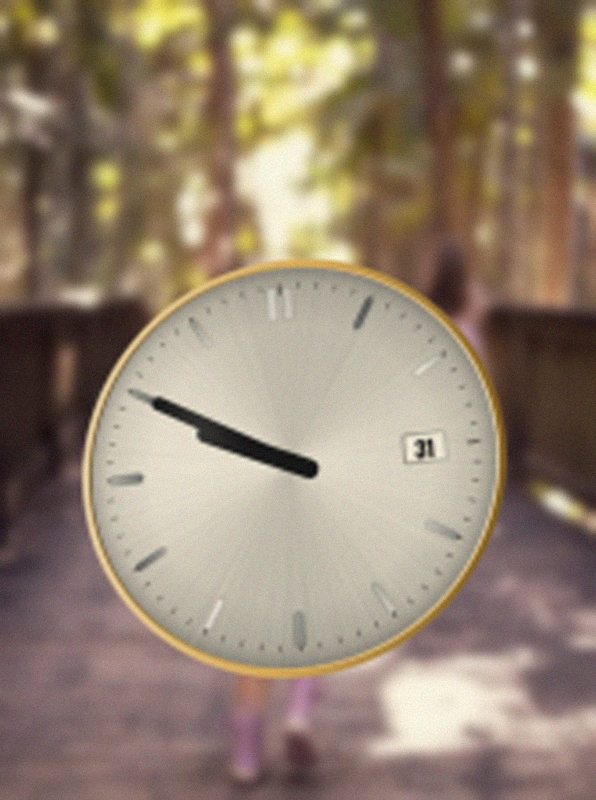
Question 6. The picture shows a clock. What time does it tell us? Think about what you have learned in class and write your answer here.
9:50
